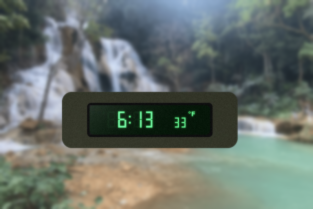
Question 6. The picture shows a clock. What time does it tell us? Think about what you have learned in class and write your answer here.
6:13
